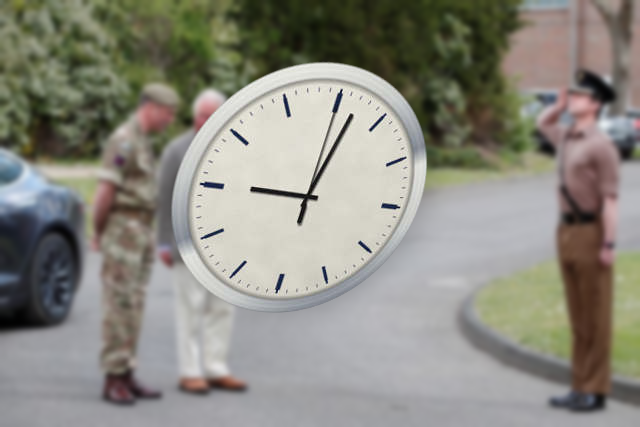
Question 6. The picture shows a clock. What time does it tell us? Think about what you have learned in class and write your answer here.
9:02:00
